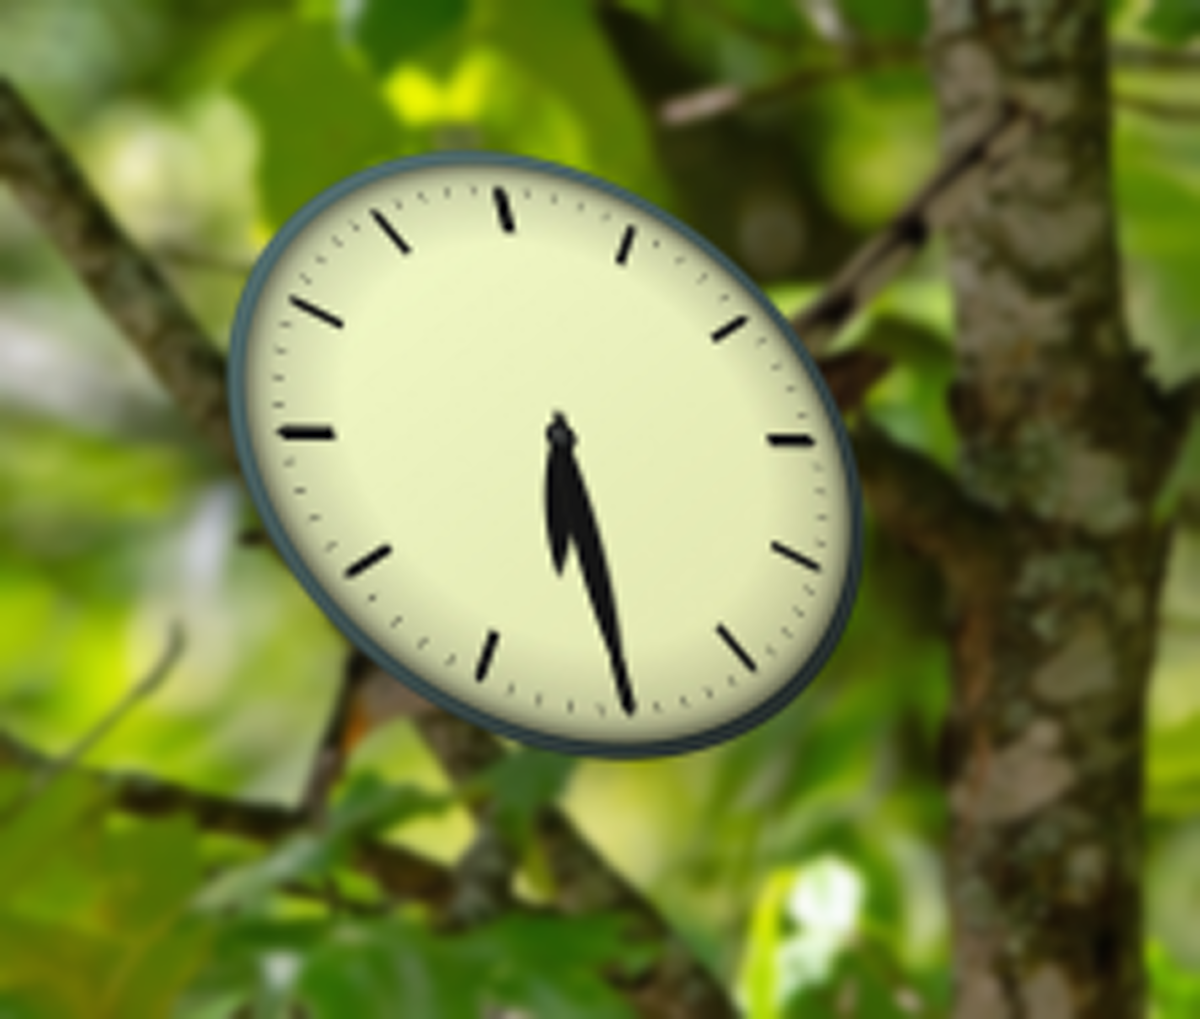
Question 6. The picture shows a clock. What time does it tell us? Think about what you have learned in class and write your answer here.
6:30
